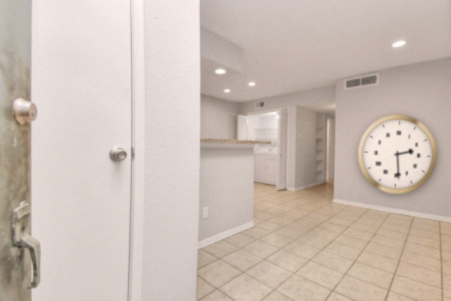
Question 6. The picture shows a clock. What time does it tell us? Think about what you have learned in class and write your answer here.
2:29
